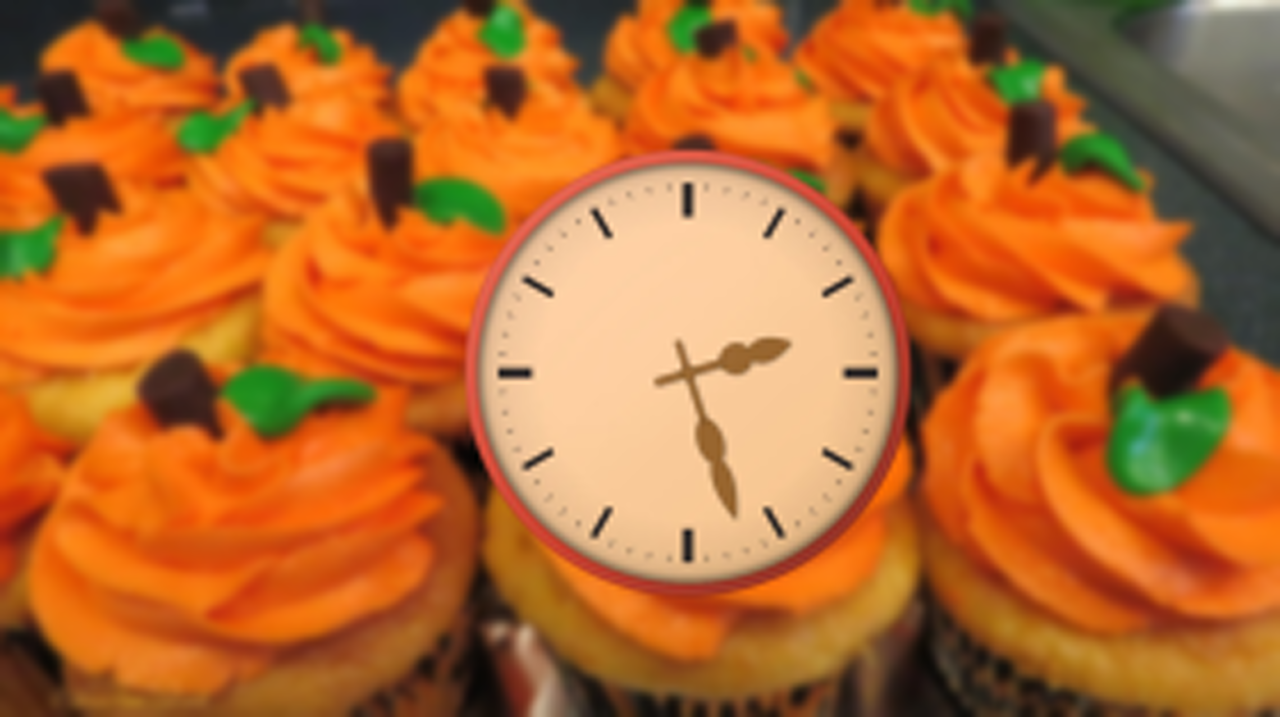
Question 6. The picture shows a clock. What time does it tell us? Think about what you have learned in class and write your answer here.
2:27
